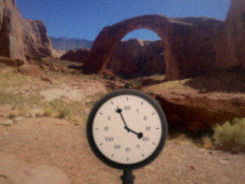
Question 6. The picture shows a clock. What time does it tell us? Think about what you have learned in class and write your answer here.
3:56
